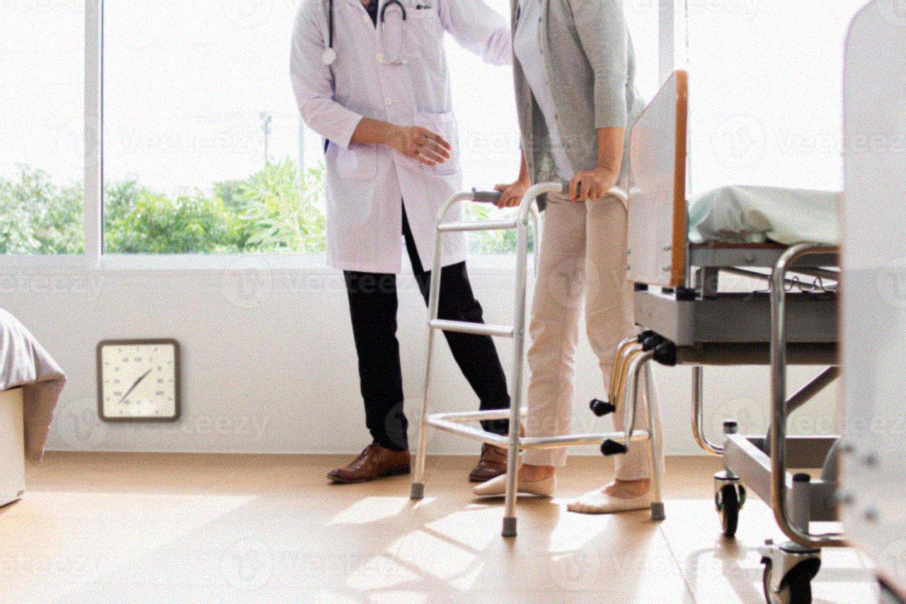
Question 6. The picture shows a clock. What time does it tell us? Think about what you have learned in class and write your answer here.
1:37
